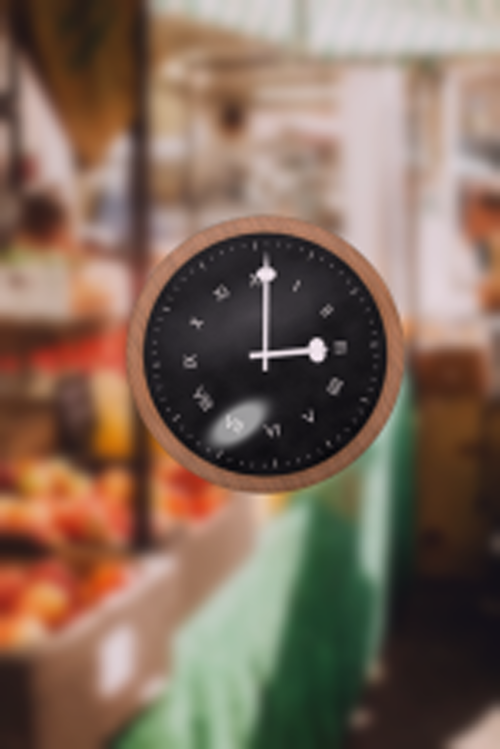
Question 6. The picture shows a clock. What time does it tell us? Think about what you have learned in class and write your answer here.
3:01
